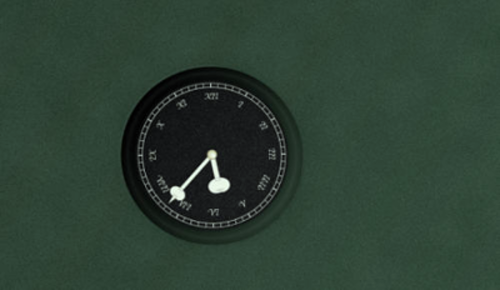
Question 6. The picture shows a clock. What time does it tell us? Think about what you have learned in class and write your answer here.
5:37
